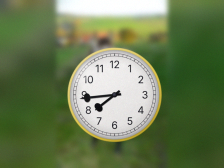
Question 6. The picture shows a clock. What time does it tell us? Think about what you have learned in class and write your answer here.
7:44
